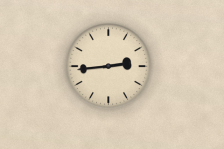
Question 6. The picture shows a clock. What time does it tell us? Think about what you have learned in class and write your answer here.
2:44
